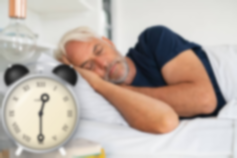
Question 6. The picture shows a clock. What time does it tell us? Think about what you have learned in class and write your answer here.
12:30
